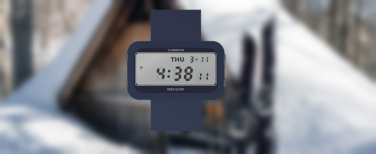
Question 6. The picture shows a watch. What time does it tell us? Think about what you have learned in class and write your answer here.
4:38:11
